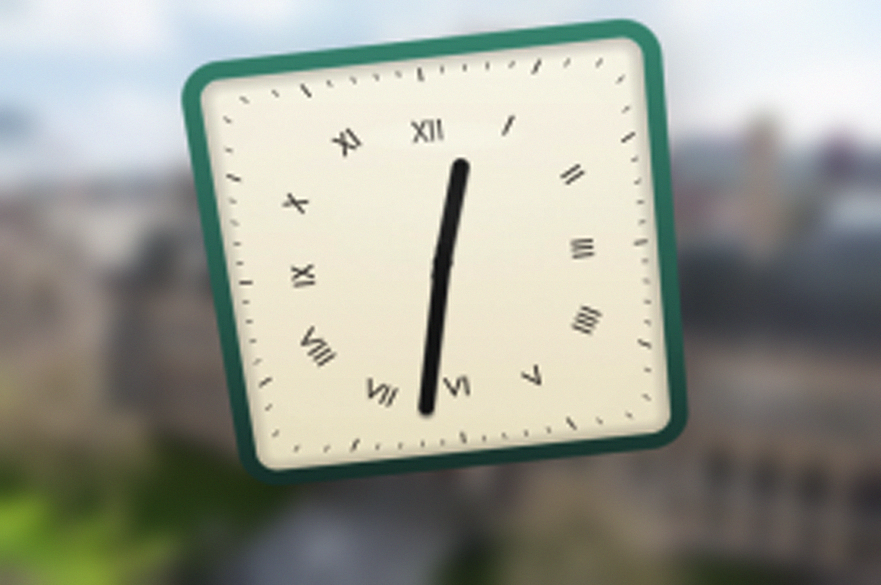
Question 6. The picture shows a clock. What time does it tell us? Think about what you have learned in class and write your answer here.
12:32
